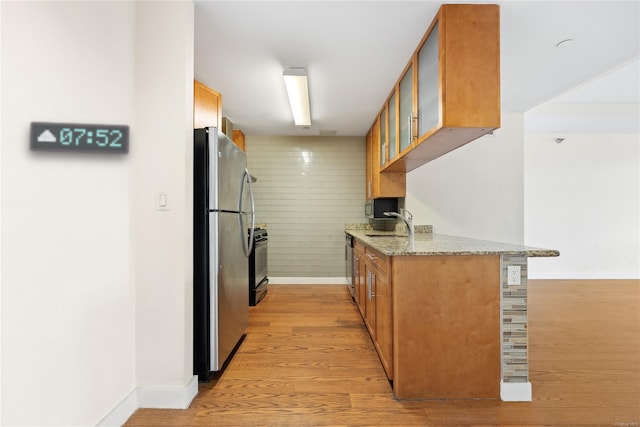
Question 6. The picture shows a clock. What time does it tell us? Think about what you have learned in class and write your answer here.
7:52
